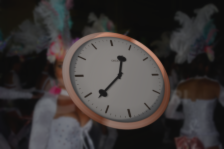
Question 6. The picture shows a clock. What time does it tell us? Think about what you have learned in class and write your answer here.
12:38
